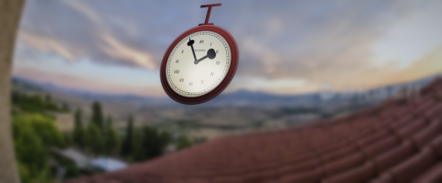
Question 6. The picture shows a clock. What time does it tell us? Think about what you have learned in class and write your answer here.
1:55
